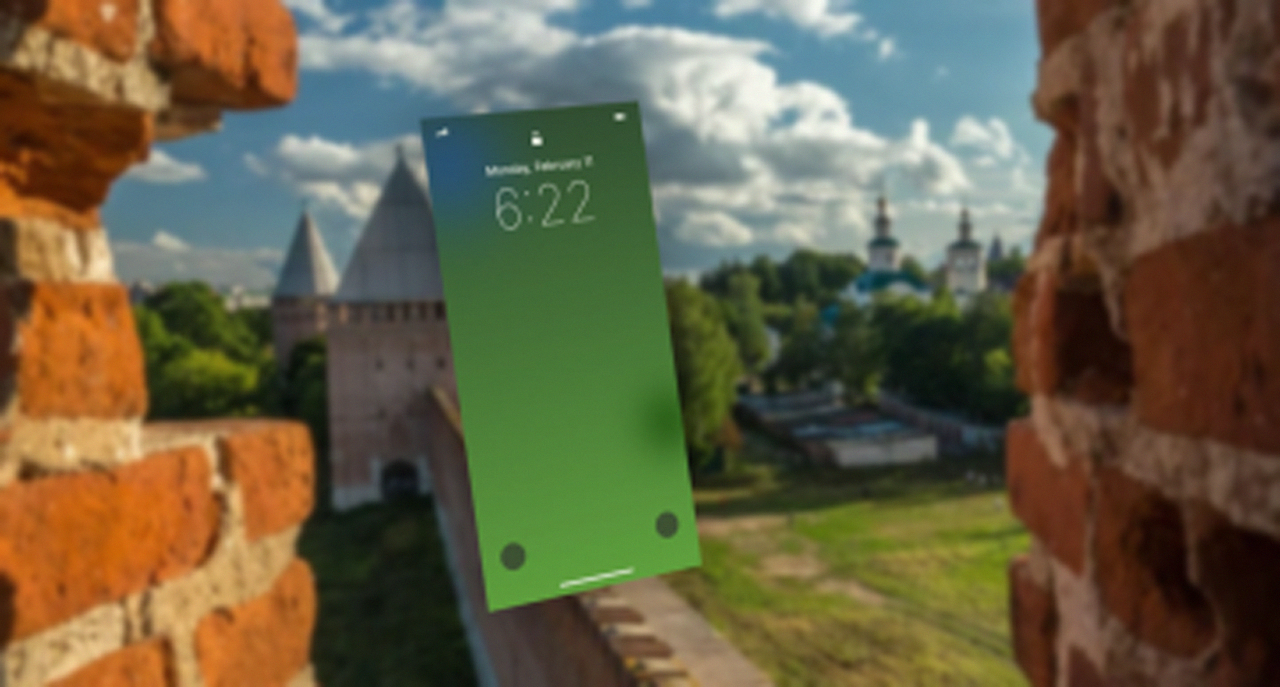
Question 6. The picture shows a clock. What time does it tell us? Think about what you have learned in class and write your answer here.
6:22
